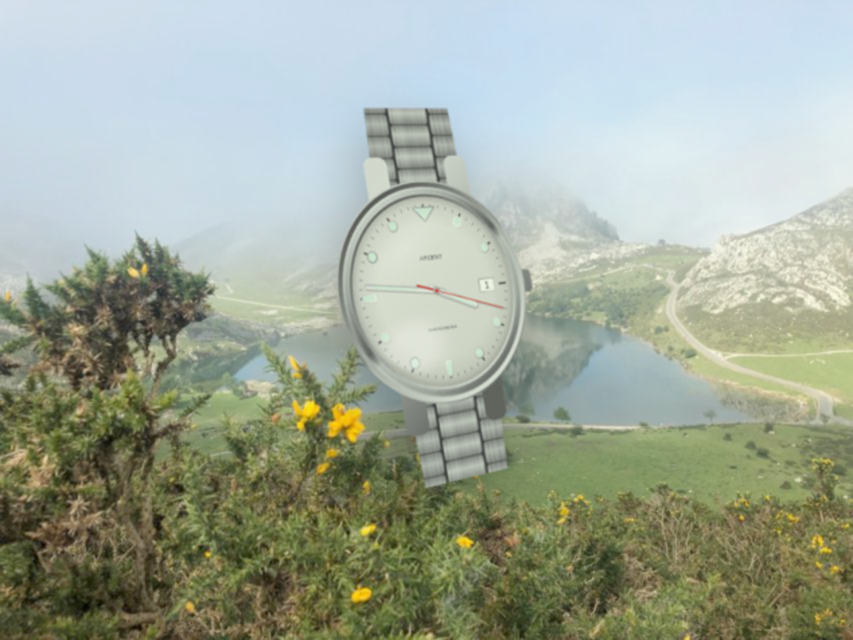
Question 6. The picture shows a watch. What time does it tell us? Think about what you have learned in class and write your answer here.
3:46:18
